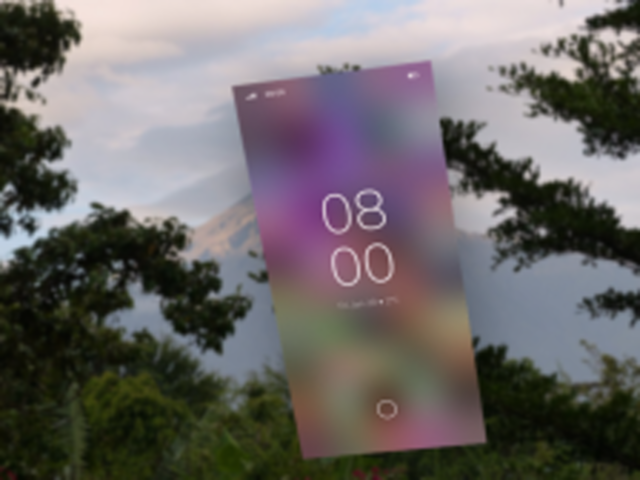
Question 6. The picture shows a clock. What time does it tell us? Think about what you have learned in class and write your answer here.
8:00
